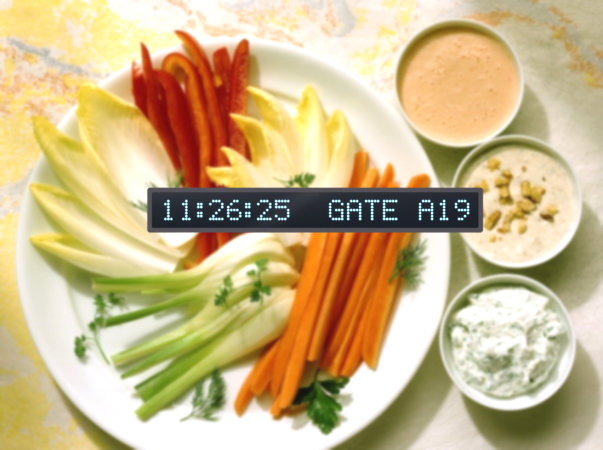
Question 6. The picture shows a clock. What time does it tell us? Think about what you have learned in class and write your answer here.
11:26:25
